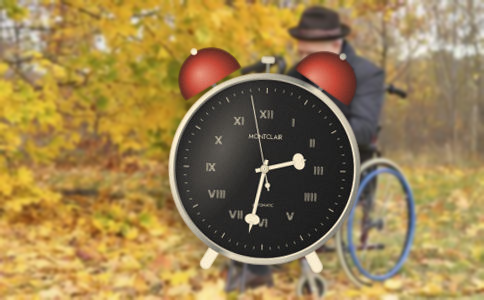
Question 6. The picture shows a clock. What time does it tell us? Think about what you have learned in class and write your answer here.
2:31:58
